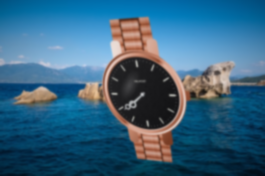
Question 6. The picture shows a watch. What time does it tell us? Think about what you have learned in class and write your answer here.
7:39
